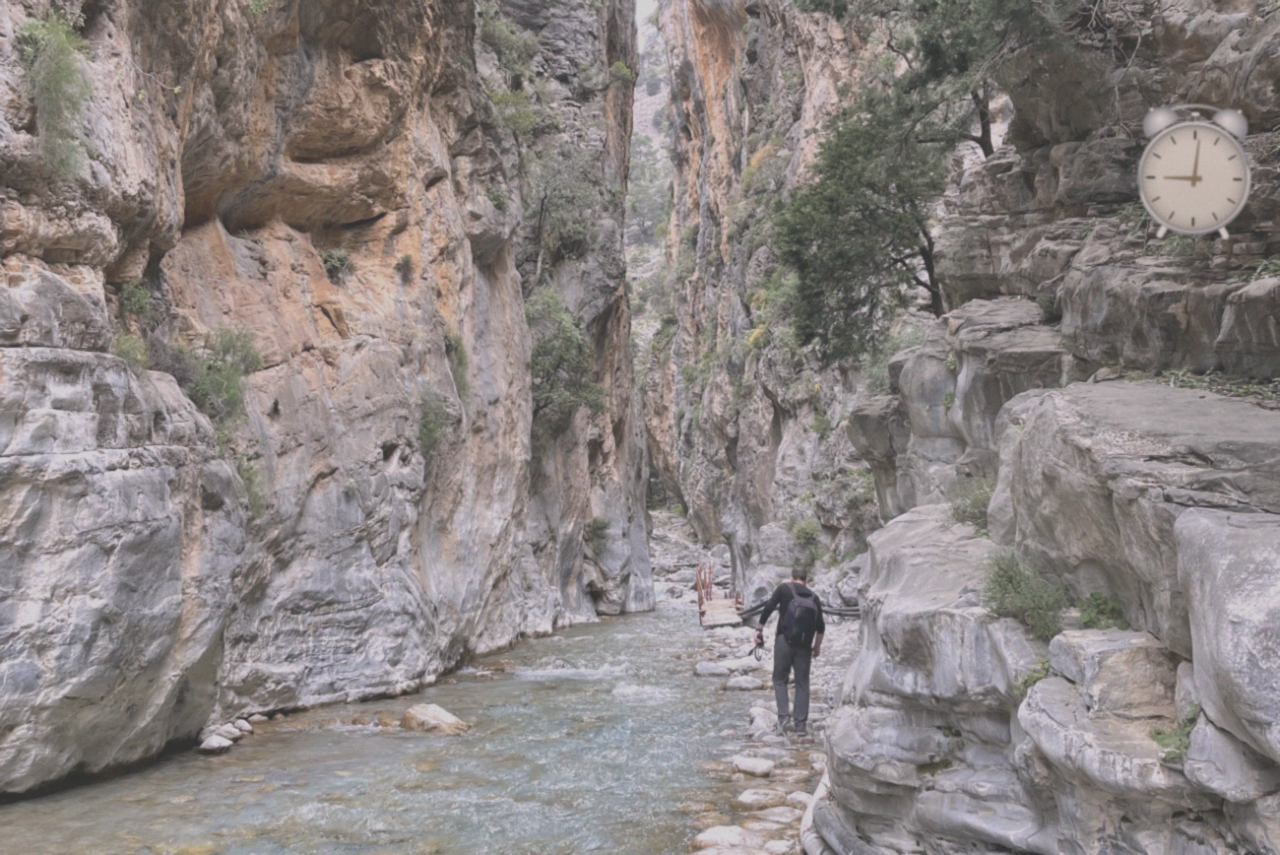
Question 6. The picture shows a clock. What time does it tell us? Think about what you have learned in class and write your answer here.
9:01
